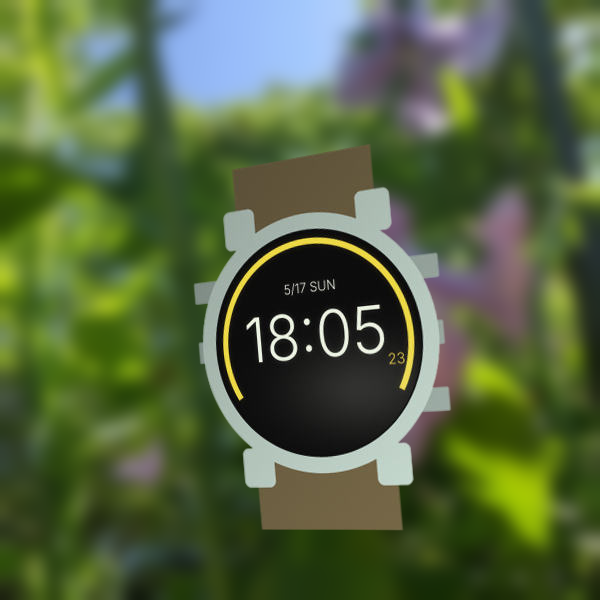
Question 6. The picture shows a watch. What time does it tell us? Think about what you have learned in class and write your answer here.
18:05:23
